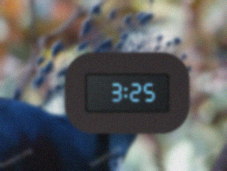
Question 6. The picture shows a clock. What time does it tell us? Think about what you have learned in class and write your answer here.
3:25
